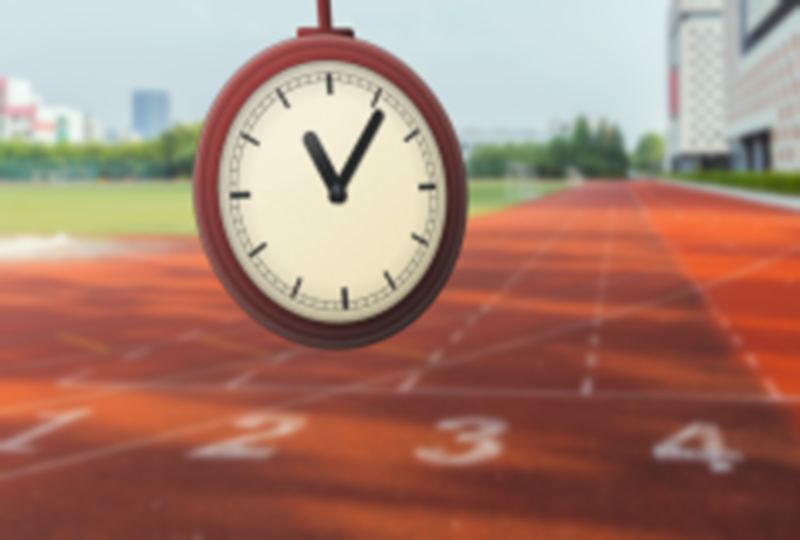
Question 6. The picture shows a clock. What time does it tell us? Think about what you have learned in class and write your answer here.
11:06
